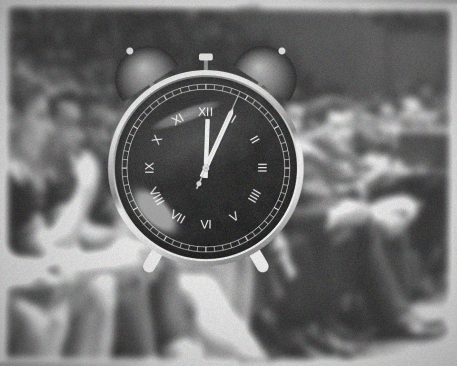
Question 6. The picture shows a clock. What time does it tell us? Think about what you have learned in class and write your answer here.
12:04:04
